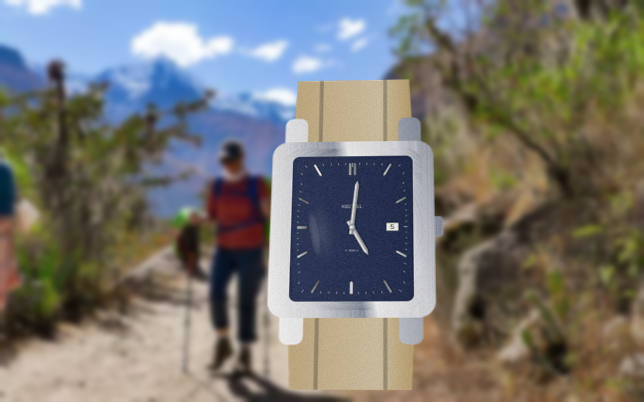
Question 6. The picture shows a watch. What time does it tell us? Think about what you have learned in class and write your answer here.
5:01
